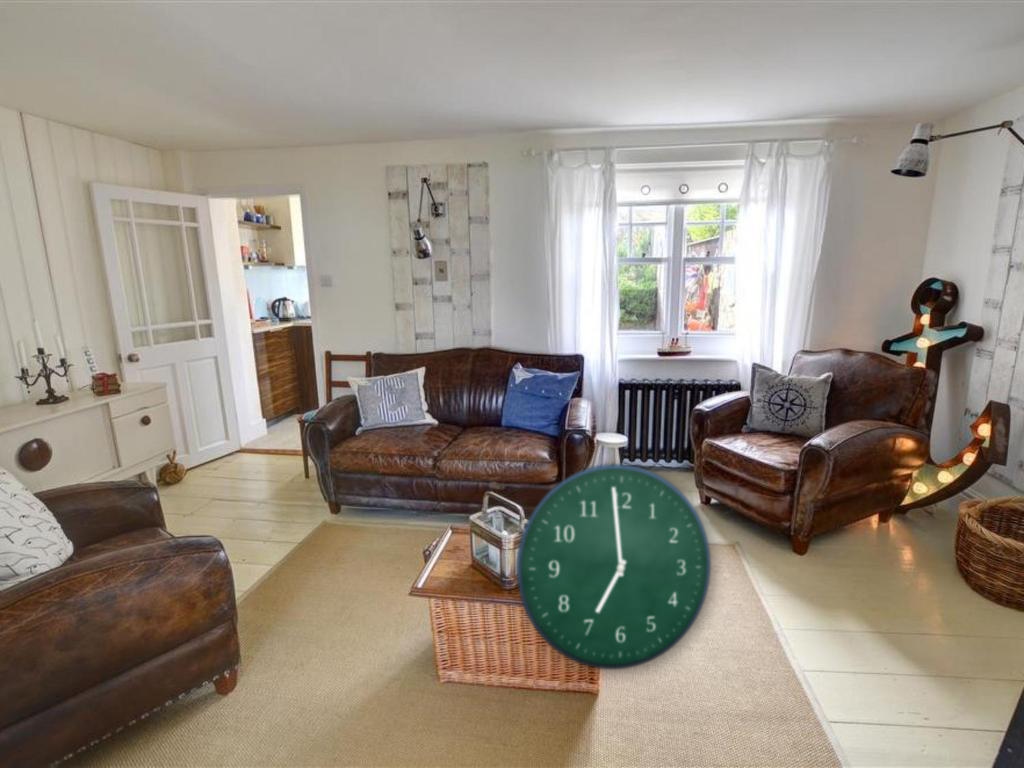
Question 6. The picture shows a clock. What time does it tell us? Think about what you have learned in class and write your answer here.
6:59
